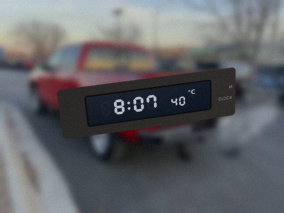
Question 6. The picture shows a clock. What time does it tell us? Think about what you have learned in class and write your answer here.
8:07
